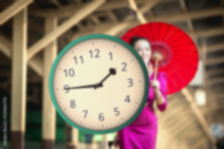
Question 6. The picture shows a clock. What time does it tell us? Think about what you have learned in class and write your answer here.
1:45
